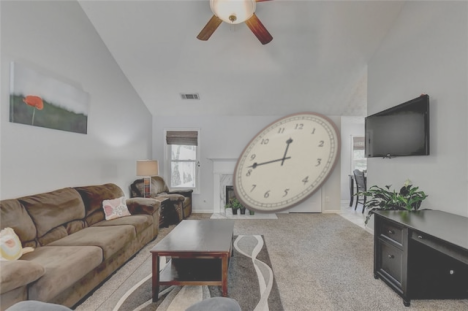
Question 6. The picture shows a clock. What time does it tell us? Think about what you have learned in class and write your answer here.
11:42
